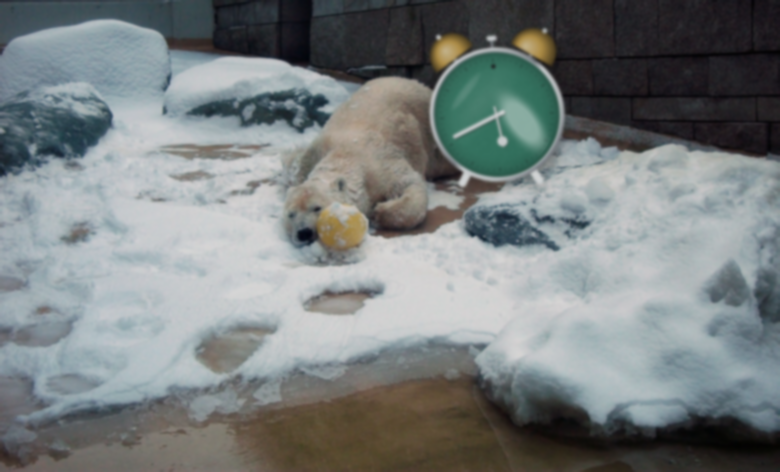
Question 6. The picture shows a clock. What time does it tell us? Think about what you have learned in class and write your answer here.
5:41
